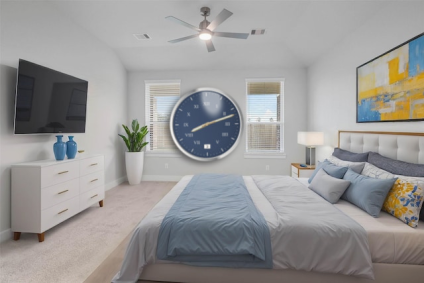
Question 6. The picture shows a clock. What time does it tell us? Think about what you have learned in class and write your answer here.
8:12
